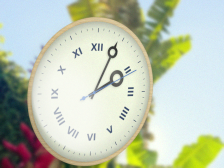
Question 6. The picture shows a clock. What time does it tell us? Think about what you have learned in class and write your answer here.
2:04:11
